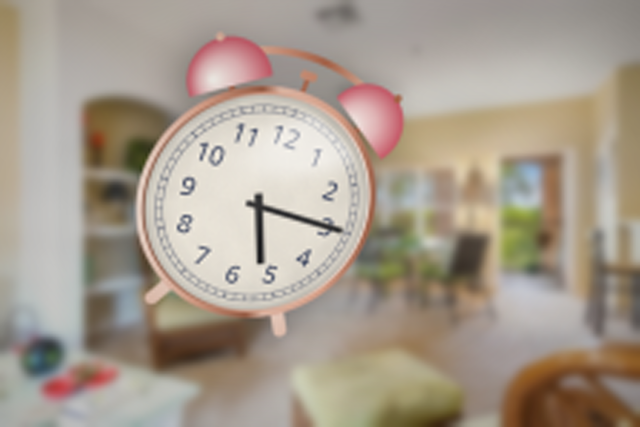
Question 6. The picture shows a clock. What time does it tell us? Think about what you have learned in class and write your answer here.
5:15
